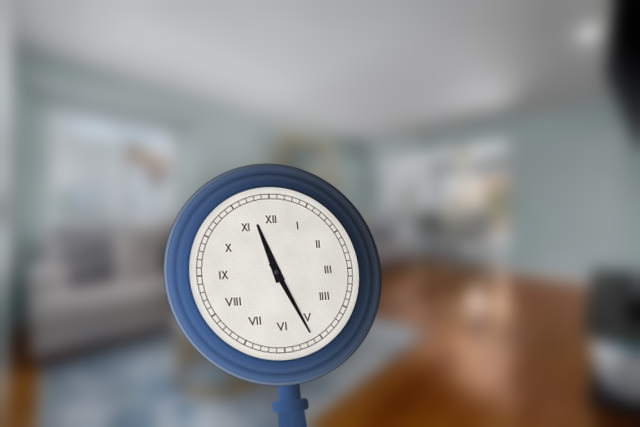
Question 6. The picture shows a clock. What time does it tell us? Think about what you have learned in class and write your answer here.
11:26
